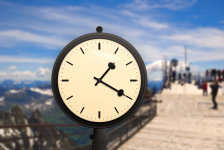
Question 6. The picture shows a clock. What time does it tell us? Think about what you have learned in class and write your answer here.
1:20
